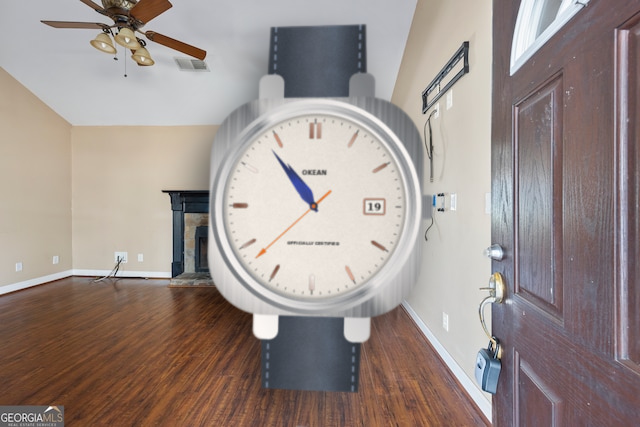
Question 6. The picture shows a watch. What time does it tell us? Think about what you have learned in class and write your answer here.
10:53:38
